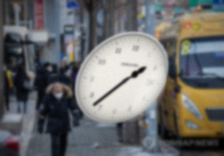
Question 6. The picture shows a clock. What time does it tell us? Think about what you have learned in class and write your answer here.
1:37
